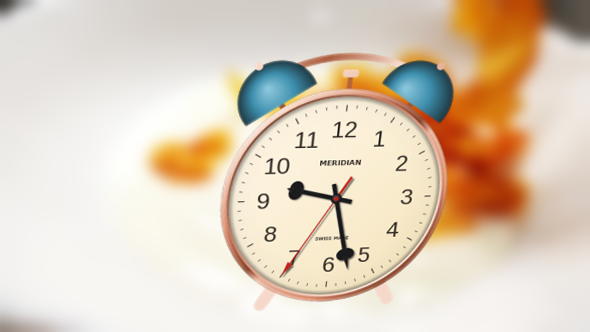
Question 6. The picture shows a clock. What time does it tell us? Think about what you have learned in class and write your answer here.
9:27:35
